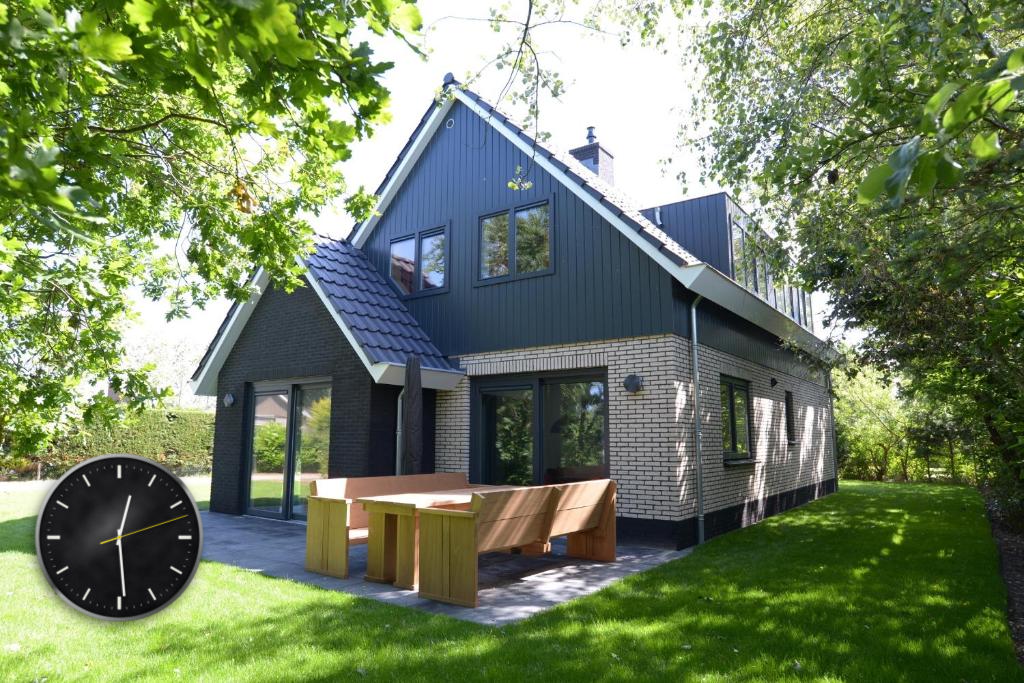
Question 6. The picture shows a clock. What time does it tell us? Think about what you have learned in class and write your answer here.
12:29:12
